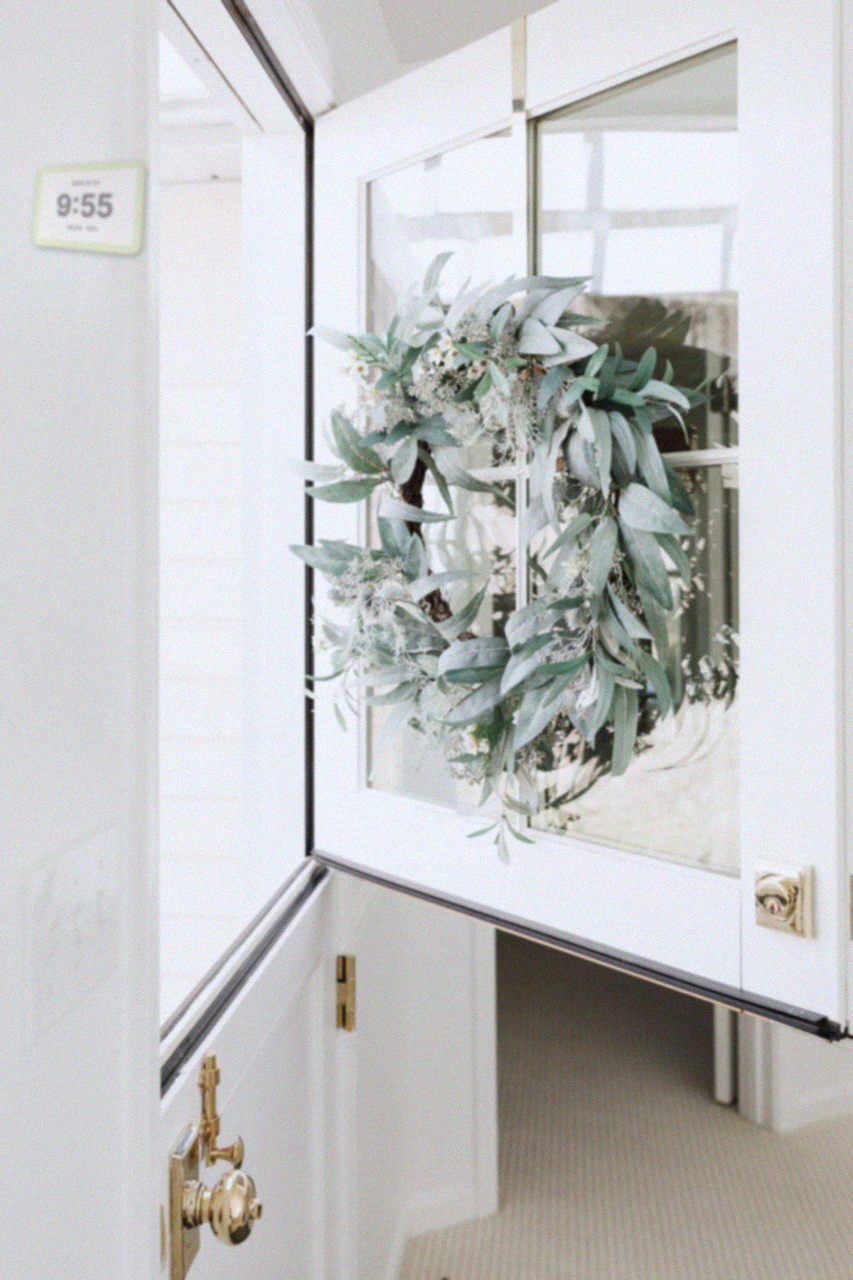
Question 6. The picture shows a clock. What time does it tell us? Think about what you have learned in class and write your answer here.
9:55
